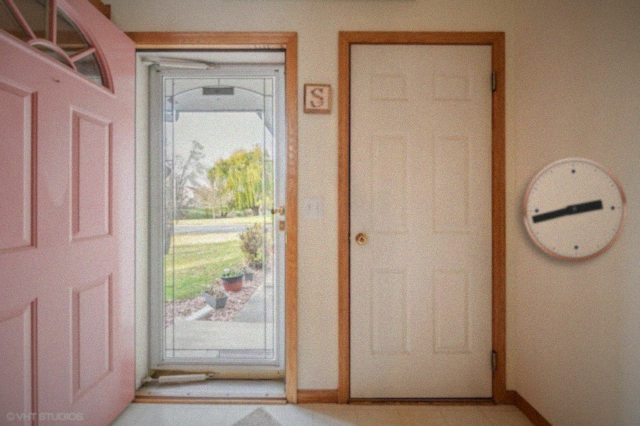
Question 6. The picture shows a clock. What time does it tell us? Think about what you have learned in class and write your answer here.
2:43
